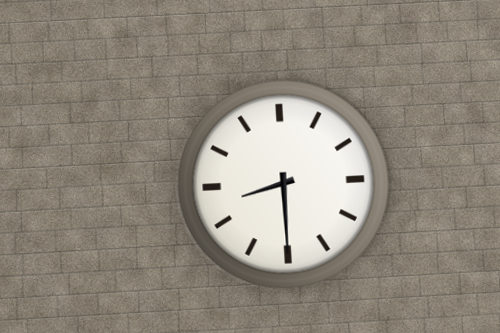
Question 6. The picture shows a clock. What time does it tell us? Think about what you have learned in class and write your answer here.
8:30
